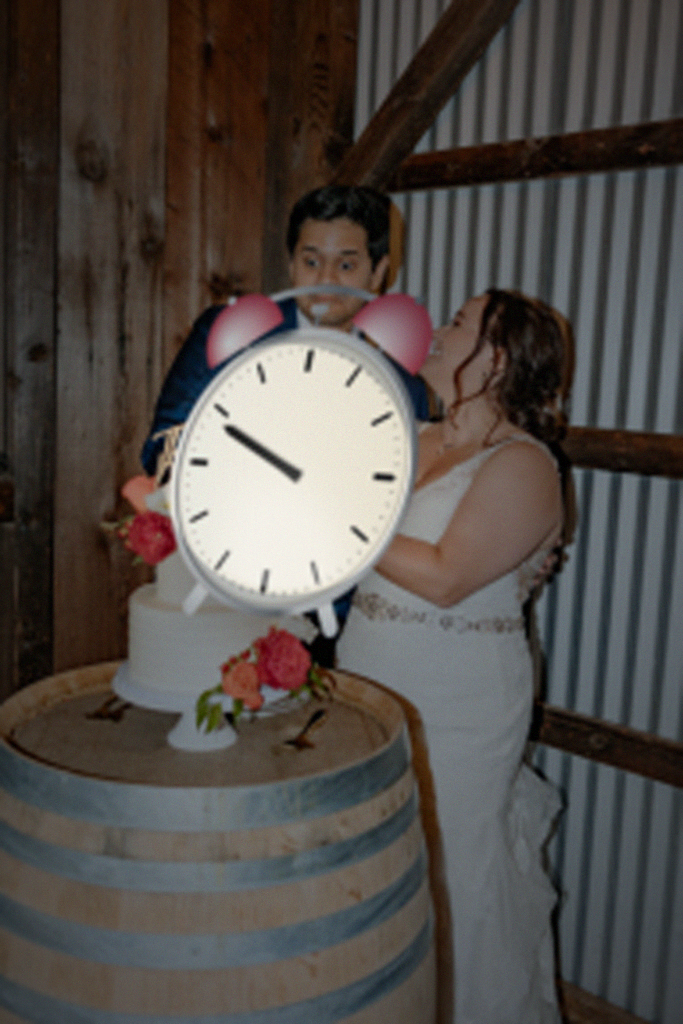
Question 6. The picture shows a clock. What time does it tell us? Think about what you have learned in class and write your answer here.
9:49
